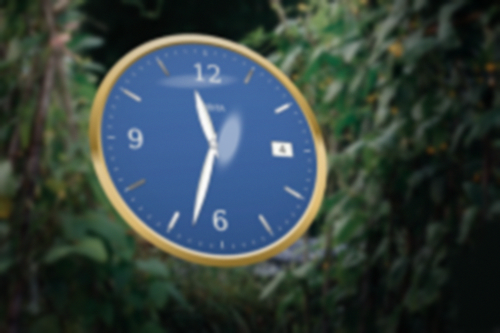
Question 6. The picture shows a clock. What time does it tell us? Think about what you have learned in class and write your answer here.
11:33
